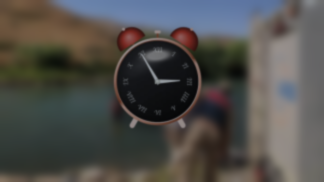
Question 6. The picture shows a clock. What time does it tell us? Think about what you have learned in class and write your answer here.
2:55
